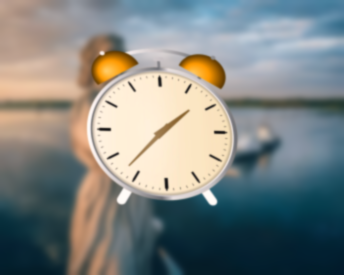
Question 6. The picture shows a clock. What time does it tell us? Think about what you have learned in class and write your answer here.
1:37
